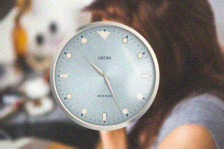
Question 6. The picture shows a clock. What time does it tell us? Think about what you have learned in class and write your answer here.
10:26
